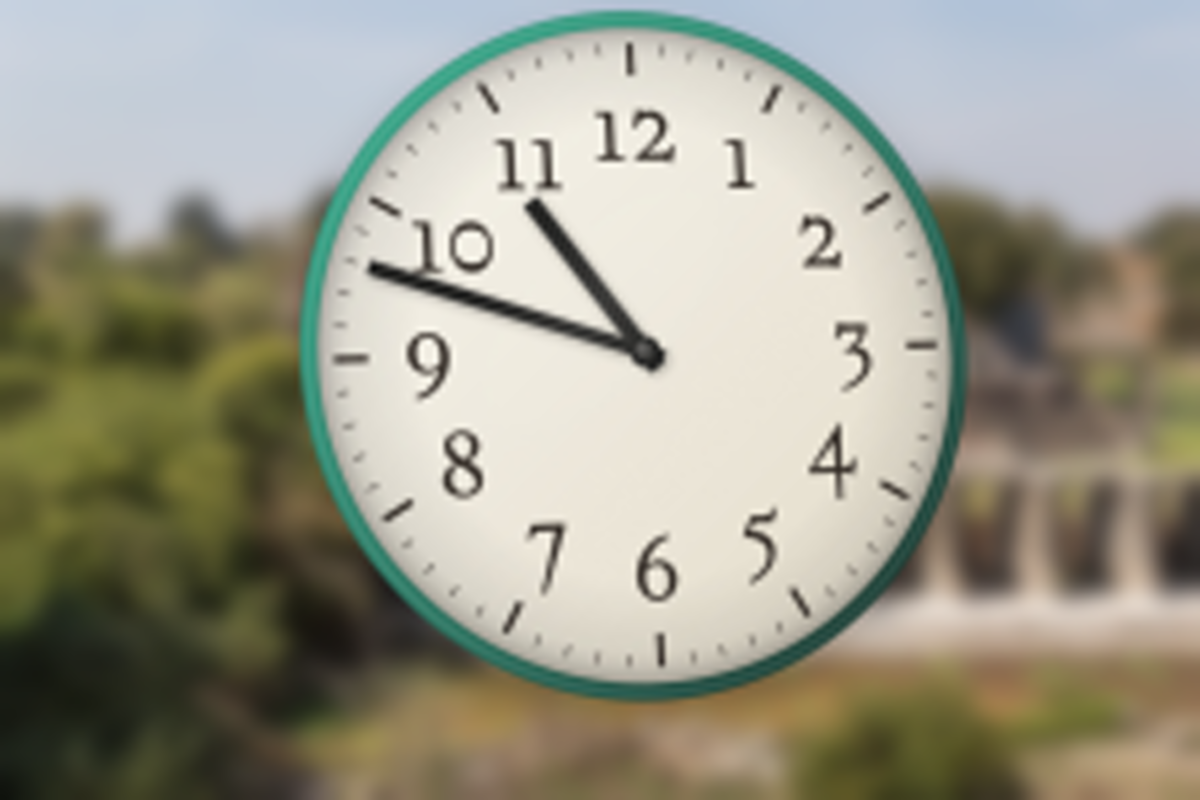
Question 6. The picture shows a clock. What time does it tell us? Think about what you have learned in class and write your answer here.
10:48
